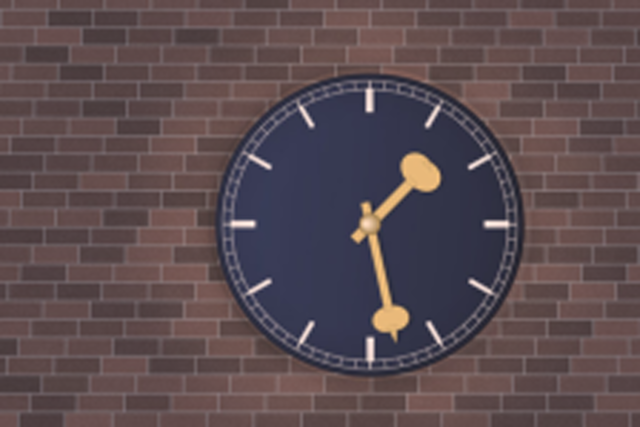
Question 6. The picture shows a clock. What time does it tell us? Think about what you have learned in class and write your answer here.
1:28
